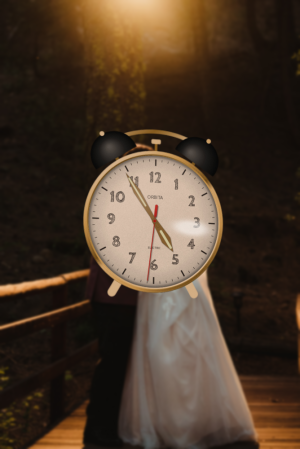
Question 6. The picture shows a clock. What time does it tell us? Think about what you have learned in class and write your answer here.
4:54:31
